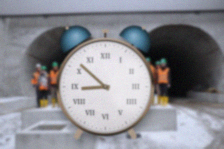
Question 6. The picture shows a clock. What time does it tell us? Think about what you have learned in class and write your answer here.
8:52
